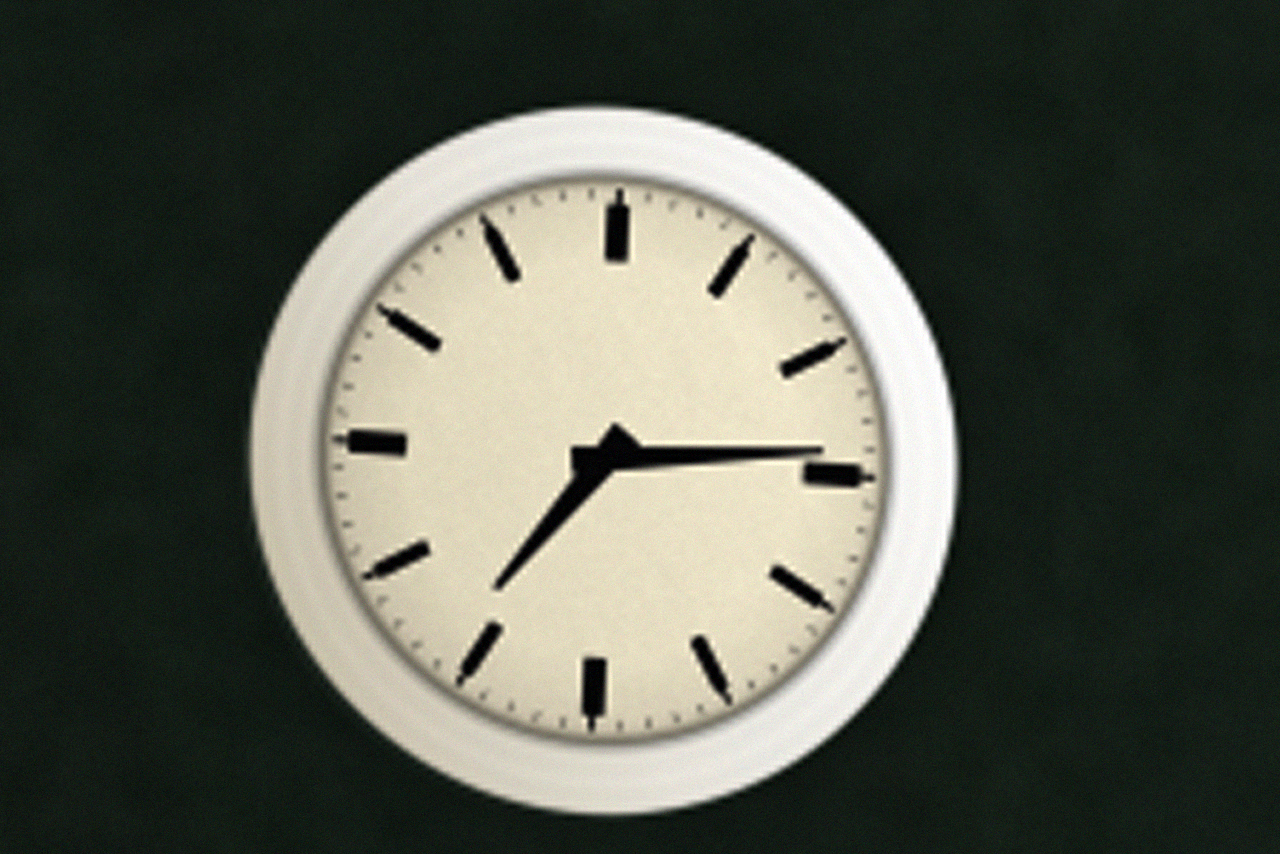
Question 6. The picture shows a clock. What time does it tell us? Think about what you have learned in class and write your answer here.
7:14
